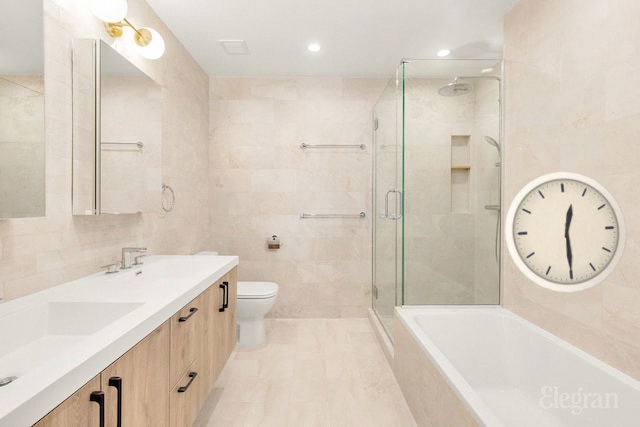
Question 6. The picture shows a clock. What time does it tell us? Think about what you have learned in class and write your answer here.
12:30
